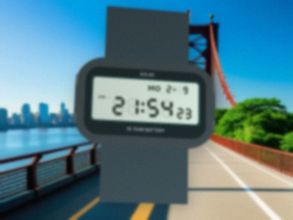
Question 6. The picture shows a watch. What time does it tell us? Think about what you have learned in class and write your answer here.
21:54
